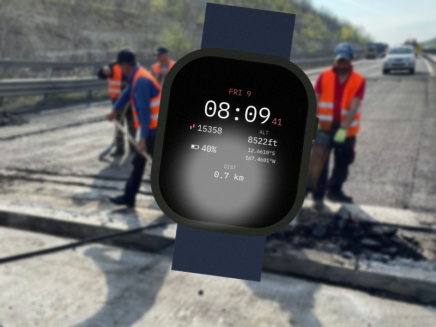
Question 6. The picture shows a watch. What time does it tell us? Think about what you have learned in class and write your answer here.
8:09:41
